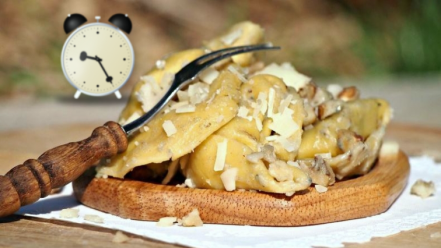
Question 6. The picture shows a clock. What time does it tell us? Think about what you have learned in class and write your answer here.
9:25
